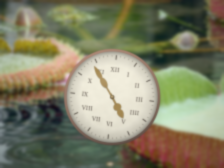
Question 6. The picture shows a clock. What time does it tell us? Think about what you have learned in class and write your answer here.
4:54
